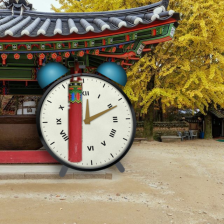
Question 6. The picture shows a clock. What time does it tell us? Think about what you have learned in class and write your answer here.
12:11
